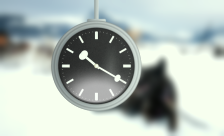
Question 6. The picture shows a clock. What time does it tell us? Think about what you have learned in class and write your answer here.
10:20
